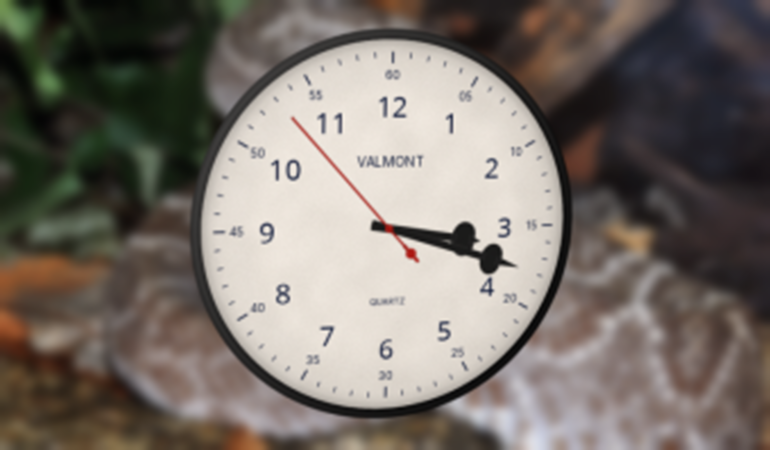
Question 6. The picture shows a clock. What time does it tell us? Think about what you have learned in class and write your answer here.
3:17:53
